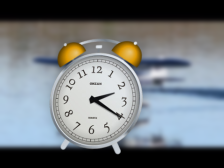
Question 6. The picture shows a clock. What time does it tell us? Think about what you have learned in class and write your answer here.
2:20
